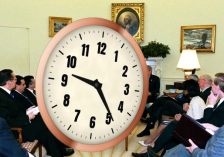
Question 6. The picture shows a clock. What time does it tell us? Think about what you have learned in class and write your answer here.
9:24
